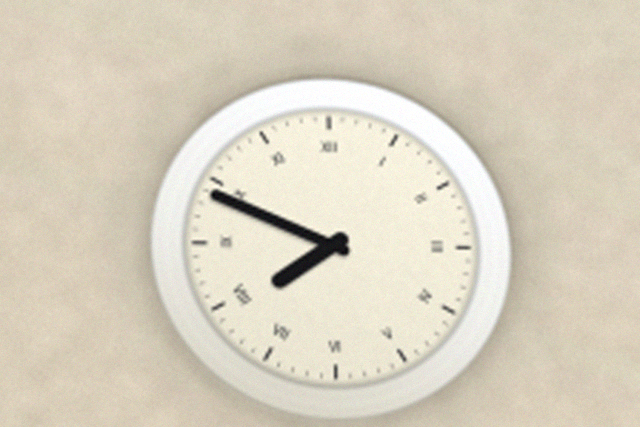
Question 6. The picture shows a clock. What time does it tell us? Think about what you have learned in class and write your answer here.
7:49
